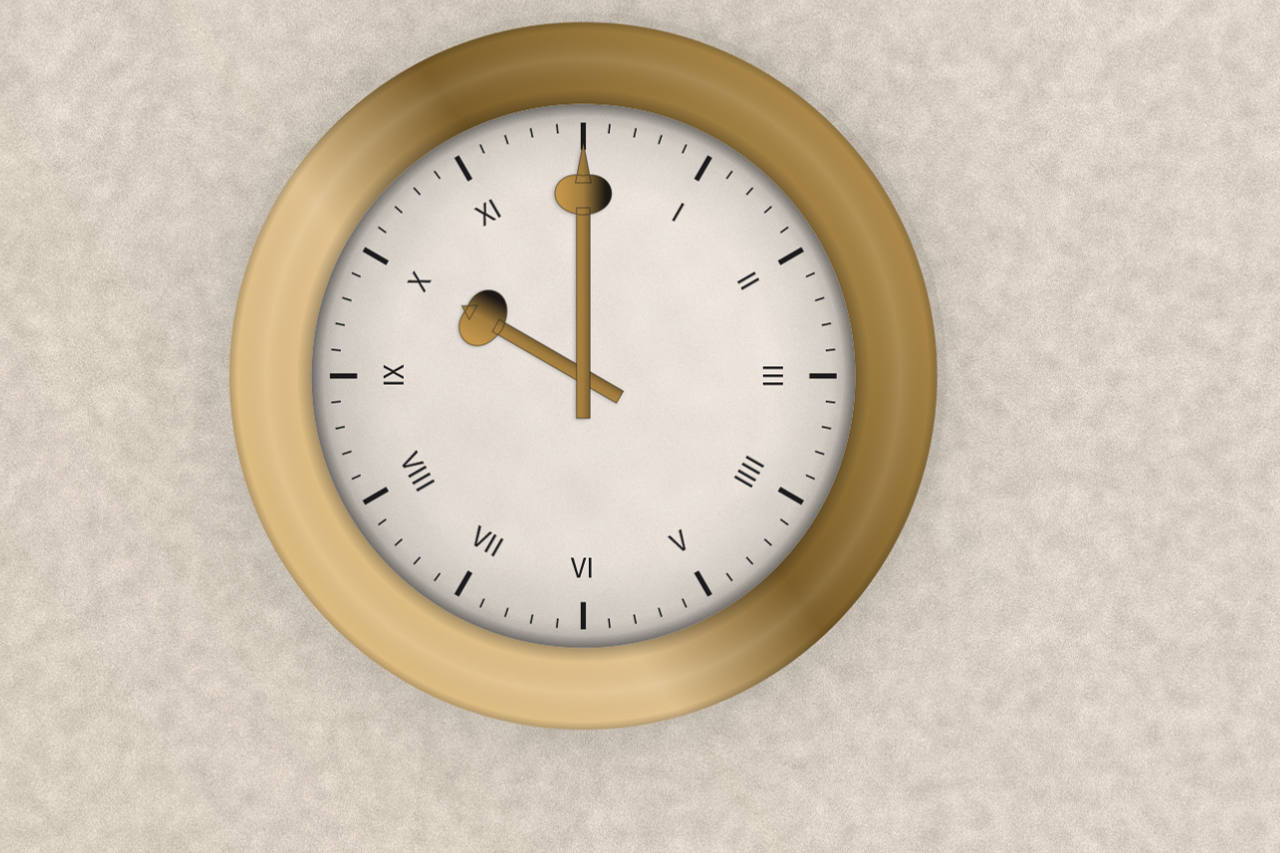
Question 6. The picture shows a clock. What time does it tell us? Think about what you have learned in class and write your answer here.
10:00
